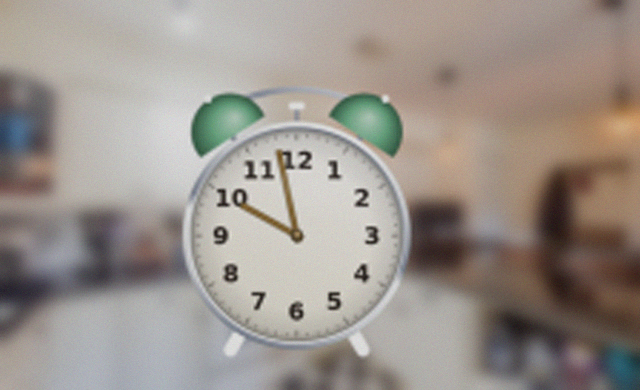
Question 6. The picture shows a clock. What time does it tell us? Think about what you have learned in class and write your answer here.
9:58
